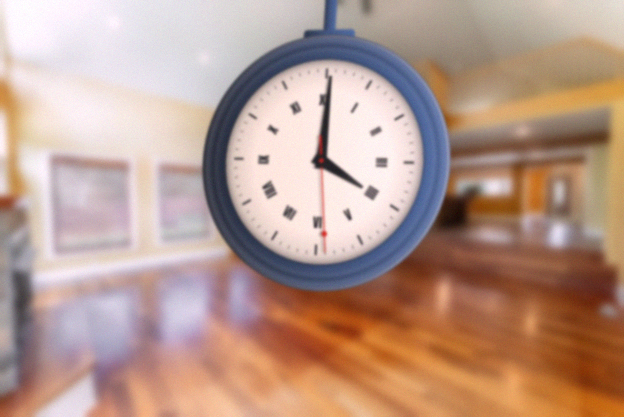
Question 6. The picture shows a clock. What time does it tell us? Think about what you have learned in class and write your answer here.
4:00:29
